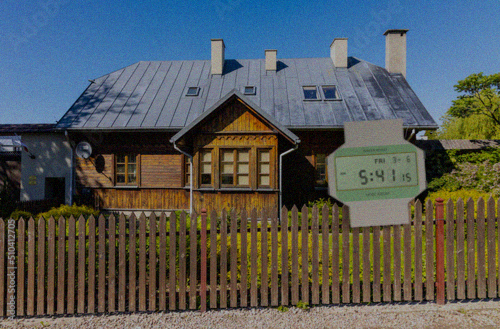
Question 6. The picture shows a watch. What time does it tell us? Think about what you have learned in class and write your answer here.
5:41
